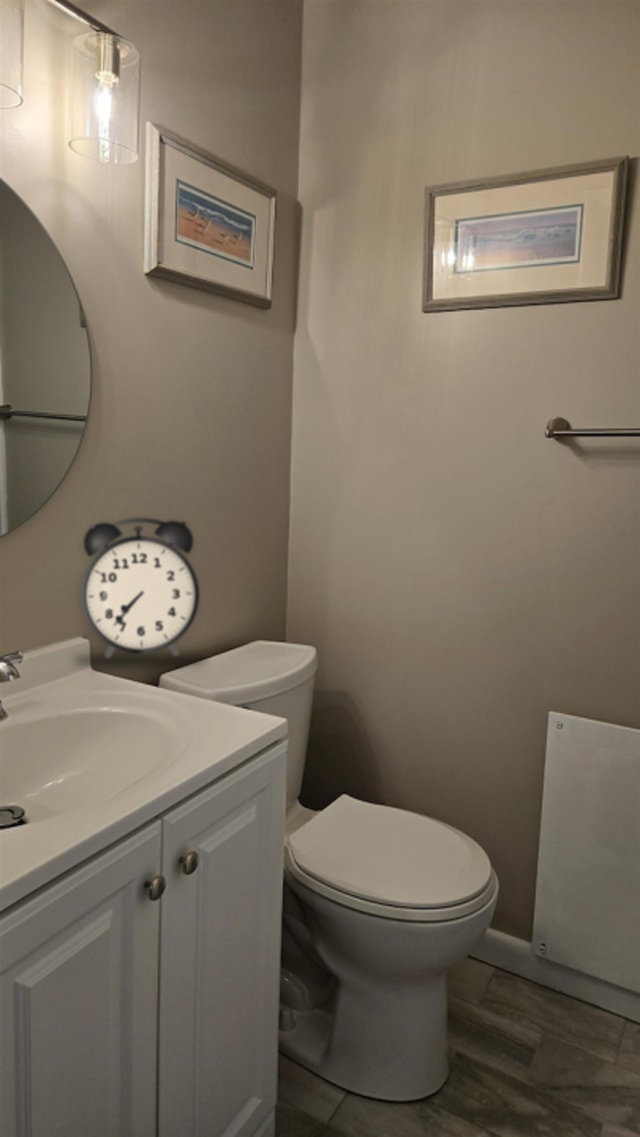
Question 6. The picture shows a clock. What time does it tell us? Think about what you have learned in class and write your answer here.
7:37
